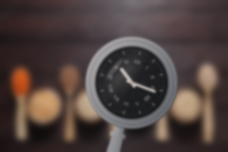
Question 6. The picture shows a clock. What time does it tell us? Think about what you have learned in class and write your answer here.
10:16
